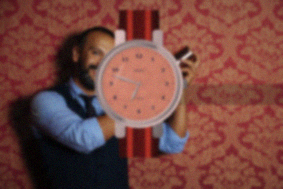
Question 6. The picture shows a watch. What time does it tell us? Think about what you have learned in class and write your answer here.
6:48
